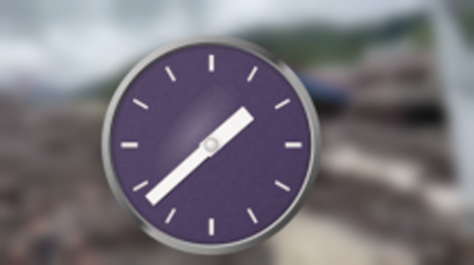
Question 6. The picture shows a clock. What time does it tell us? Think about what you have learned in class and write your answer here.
1:38
